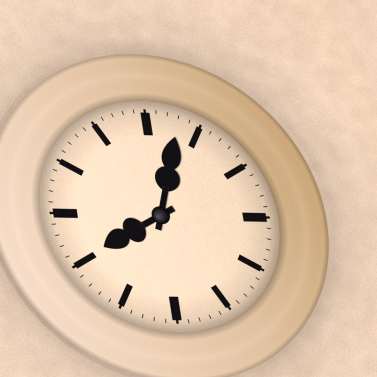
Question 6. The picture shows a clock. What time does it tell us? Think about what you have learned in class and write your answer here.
8:03
